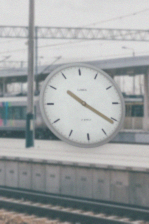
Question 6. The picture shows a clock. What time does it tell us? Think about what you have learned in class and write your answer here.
10:21
